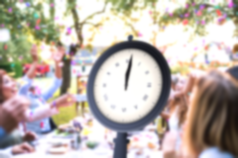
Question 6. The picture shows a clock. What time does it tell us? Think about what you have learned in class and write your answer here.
12:01
